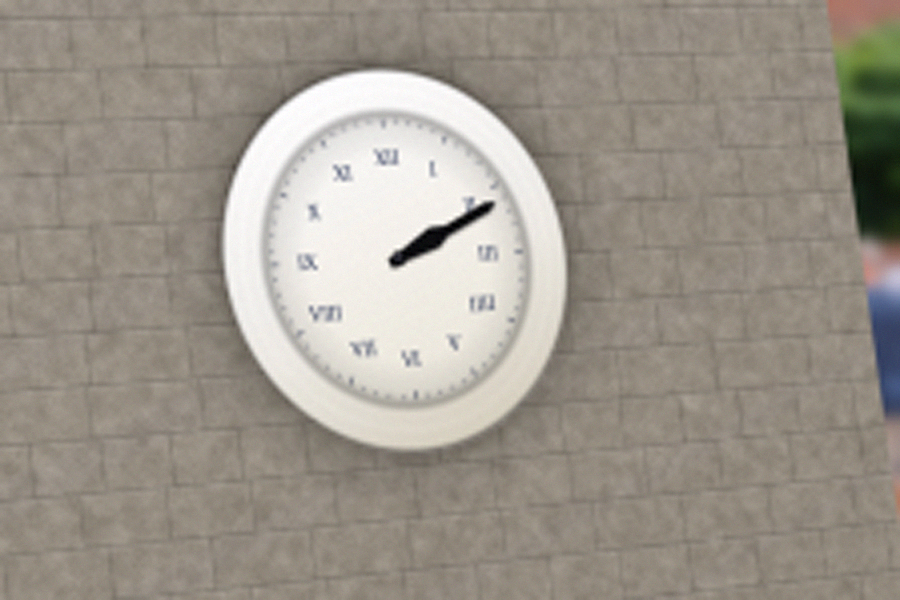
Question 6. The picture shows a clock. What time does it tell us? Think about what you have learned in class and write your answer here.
2:11
